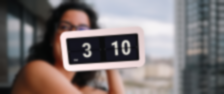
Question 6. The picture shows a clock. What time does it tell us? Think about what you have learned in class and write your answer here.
3:10
